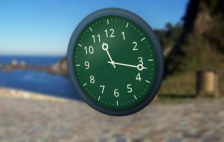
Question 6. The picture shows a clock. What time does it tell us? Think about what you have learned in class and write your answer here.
11:17
